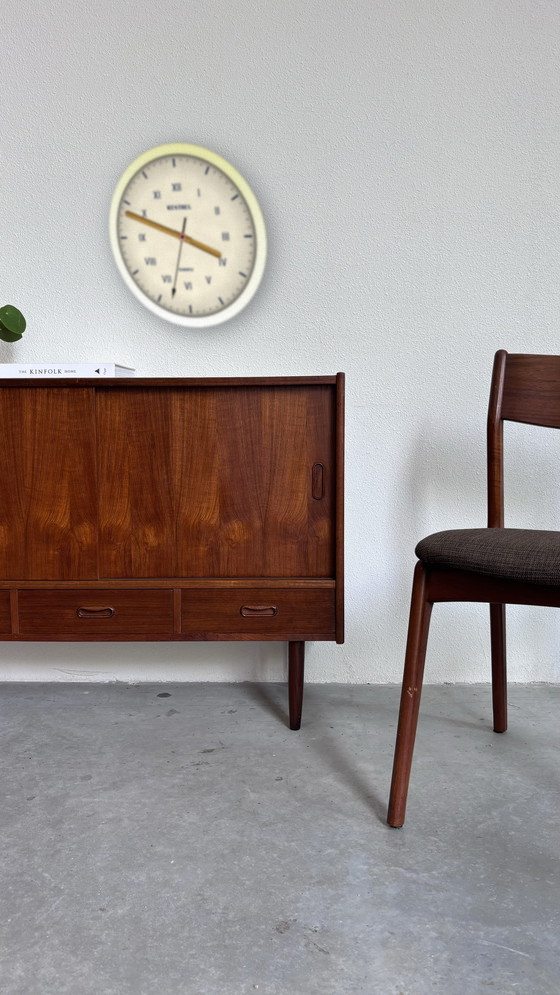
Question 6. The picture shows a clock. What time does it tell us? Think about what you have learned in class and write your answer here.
3:48:33
